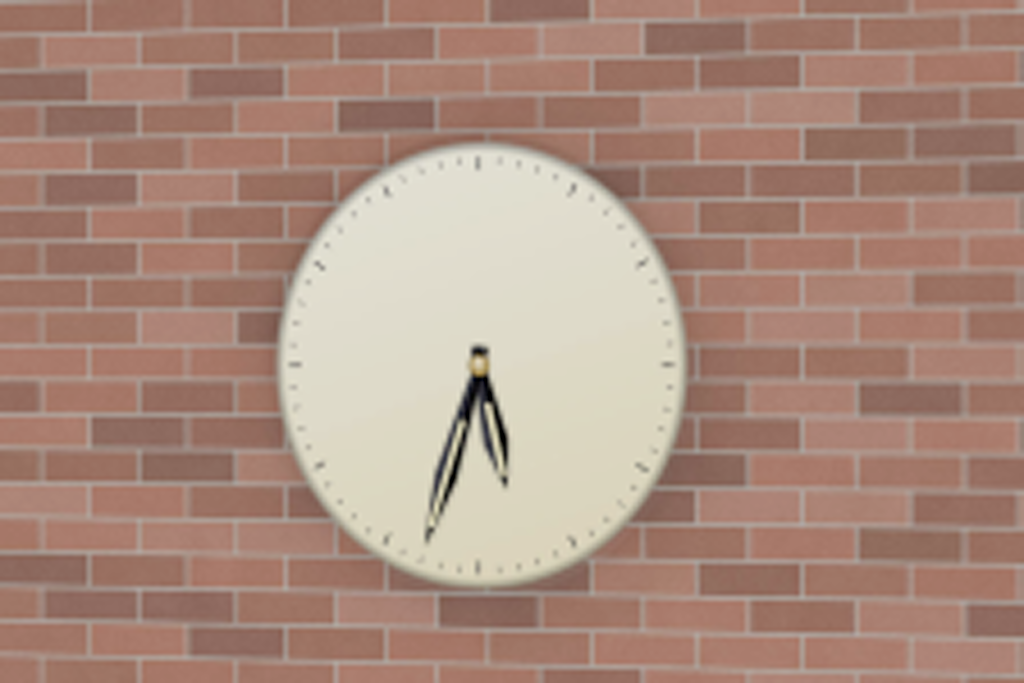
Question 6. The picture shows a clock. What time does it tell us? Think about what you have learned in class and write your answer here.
5:33
